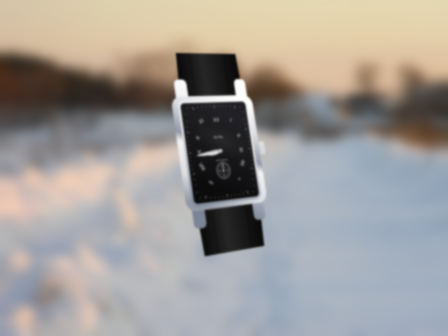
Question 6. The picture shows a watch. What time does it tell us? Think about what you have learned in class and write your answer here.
8:44
